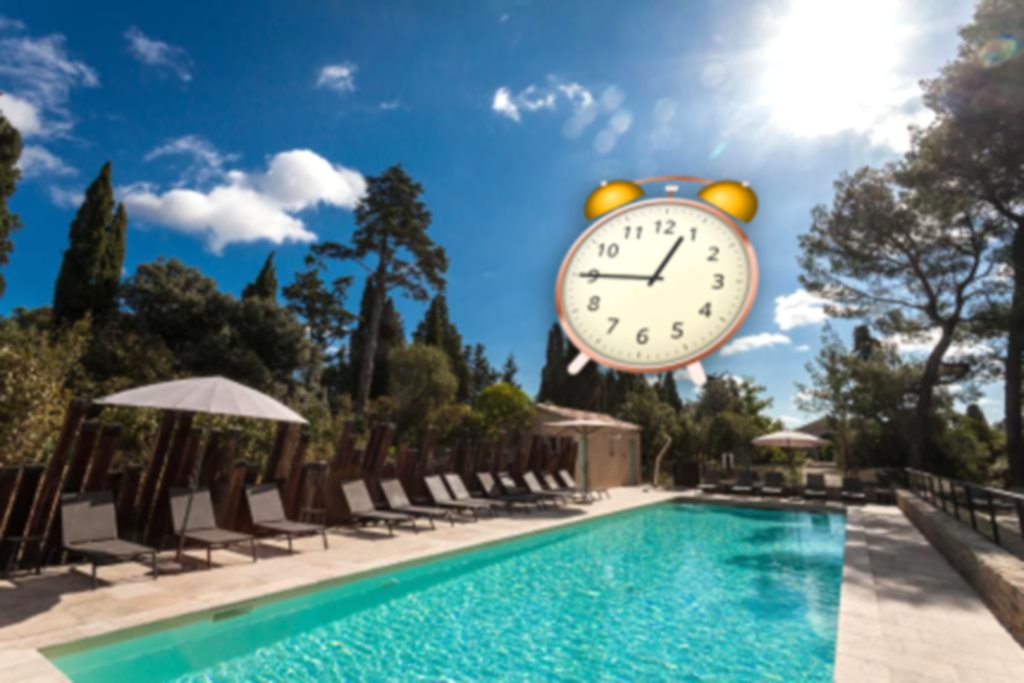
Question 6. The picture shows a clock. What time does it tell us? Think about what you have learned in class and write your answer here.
12:45
